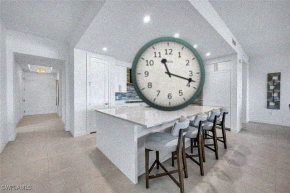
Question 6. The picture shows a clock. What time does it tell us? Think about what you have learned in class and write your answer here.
11:18
